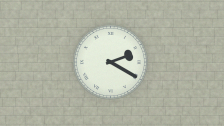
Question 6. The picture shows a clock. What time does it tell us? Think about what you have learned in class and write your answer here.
2:20
